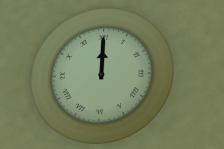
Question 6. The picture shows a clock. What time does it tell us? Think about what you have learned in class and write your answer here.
12:00
